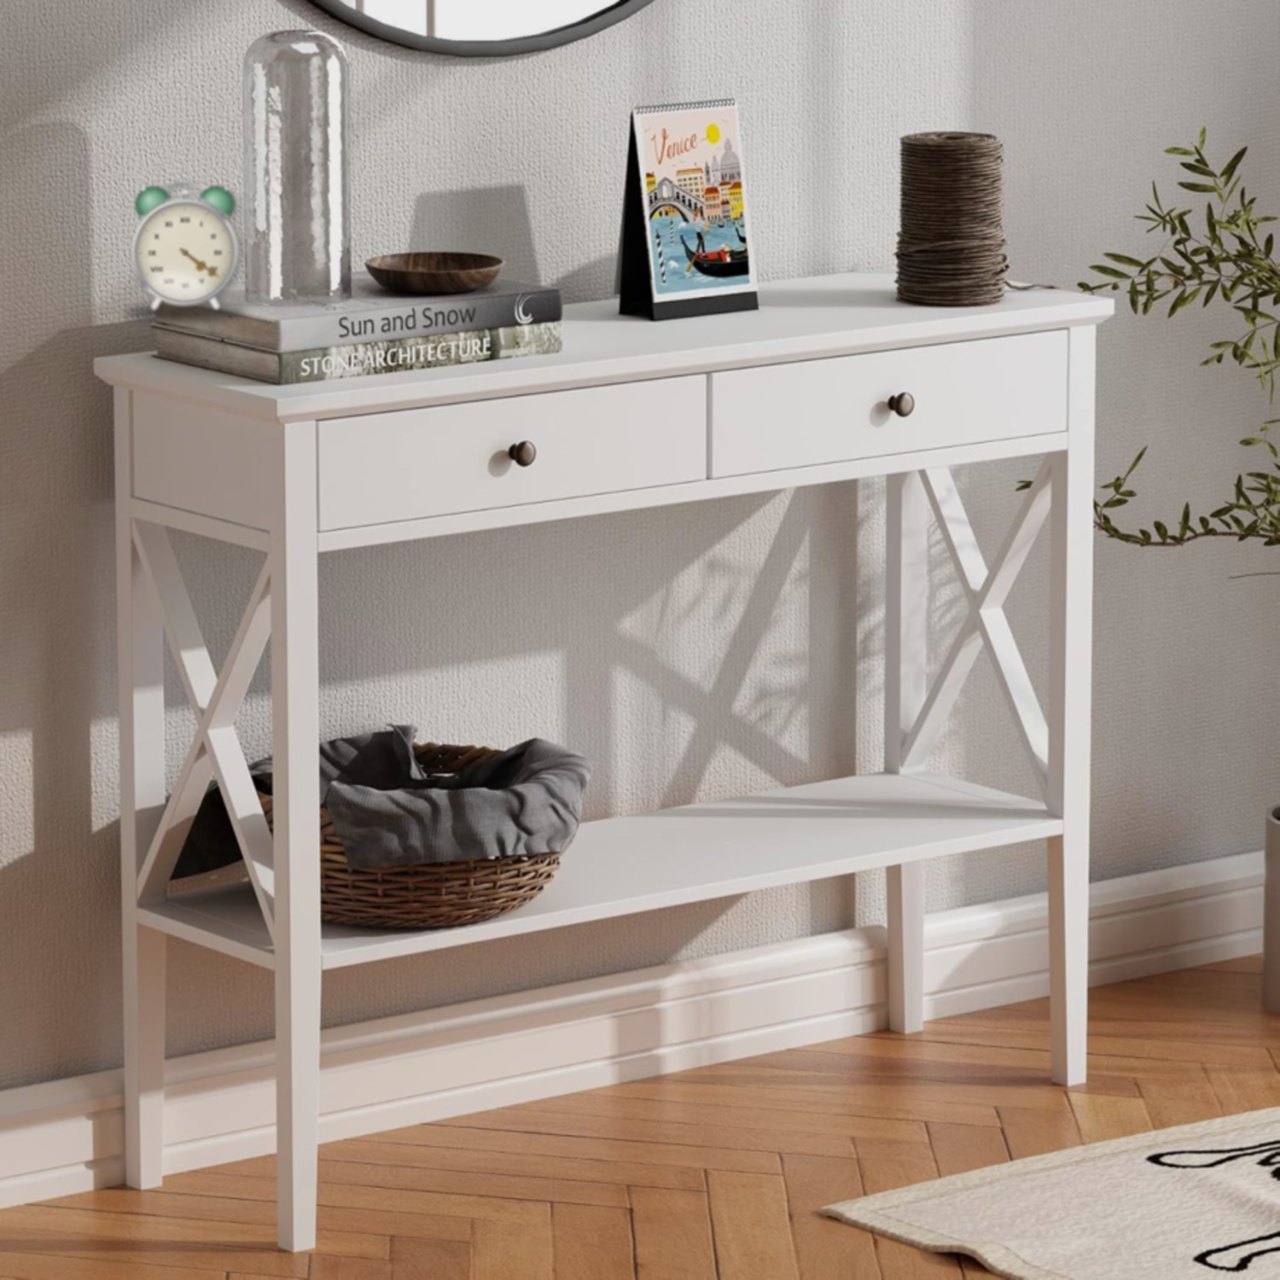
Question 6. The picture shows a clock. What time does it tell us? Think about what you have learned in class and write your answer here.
4:21
